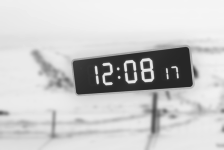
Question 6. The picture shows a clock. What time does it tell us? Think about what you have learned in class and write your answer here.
12:08:17
